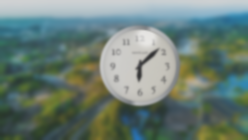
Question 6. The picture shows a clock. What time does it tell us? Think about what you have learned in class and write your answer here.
6:08
